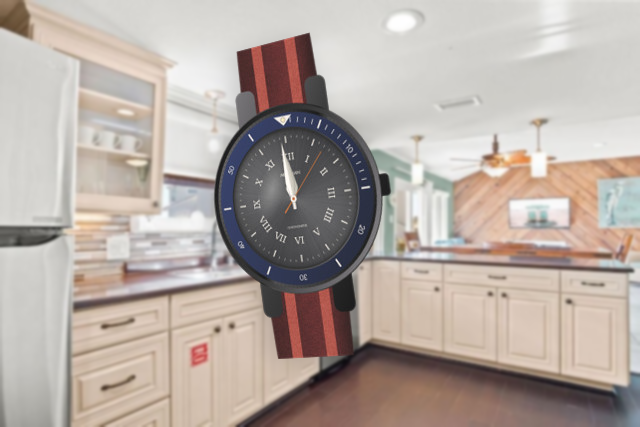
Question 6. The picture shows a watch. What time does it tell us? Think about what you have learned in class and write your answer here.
11:59:07
